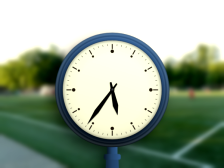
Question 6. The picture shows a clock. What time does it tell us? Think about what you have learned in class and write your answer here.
5:36
